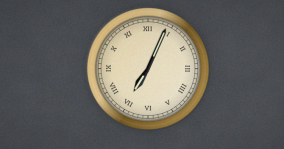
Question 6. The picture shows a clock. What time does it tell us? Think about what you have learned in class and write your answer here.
7:04
